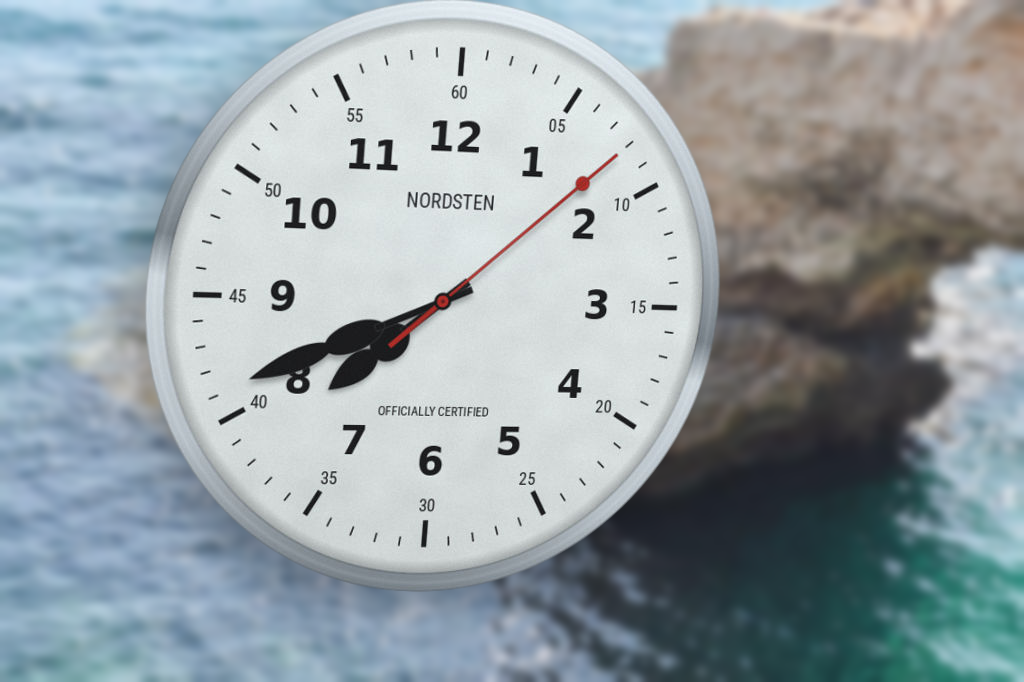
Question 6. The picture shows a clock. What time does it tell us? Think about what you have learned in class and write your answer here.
7:41:08
